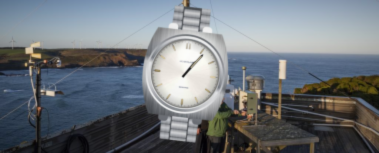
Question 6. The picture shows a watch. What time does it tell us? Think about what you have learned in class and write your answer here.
1:06
